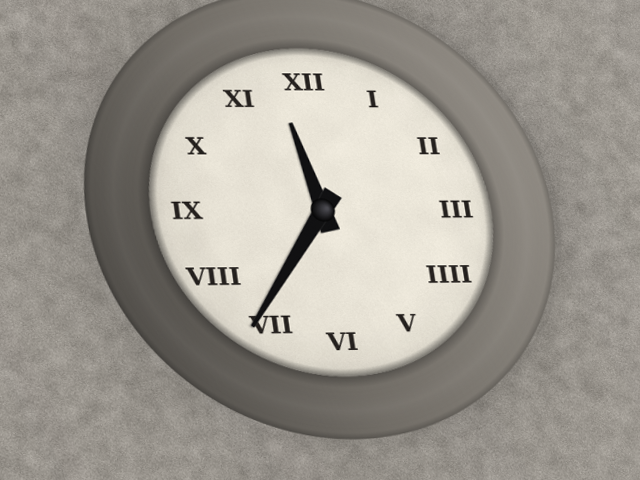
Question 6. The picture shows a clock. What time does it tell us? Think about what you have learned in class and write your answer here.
11:36
